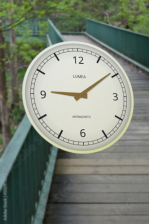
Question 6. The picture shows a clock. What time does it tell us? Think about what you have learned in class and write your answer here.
9:09
